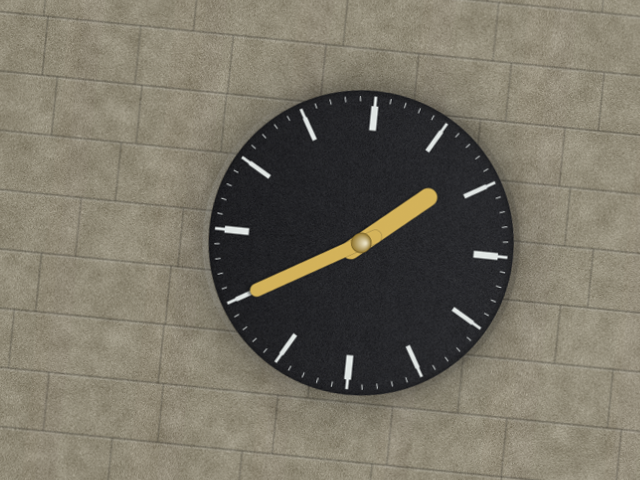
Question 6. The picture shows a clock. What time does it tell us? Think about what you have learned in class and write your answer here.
1:40
